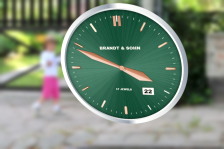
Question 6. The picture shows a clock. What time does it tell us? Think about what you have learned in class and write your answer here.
3:49
